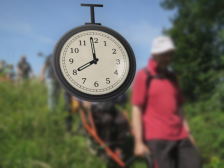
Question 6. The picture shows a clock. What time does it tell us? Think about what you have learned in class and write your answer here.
7:59
